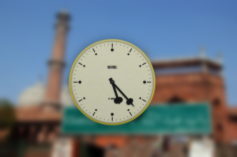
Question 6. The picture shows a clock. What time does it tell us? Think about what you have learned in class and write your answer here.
5:23
